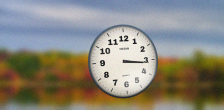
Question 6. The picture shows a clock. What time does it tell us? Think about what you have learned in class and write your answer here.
3:16
